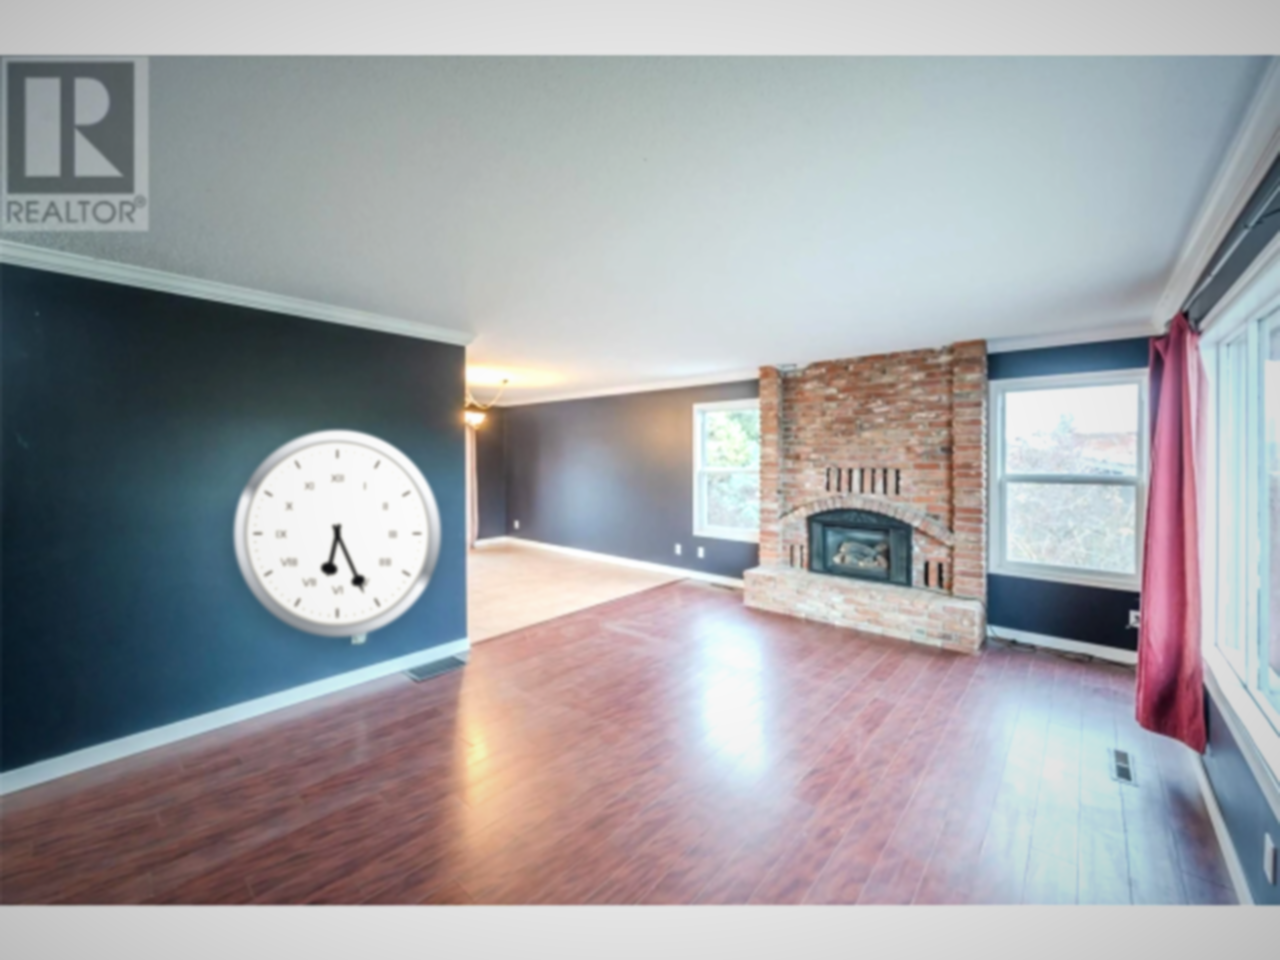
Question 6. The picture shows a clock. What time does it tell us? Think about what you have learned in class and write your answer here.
6:26
